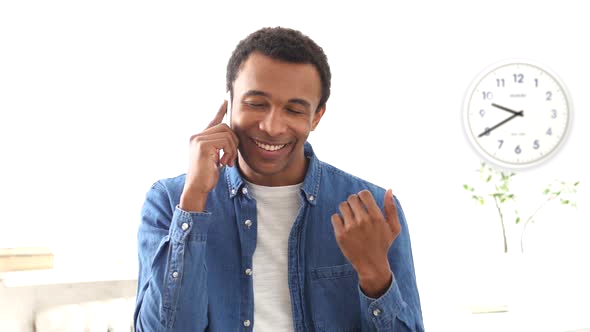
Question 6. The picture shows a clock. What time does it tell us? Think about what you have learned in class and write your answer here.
9:40
